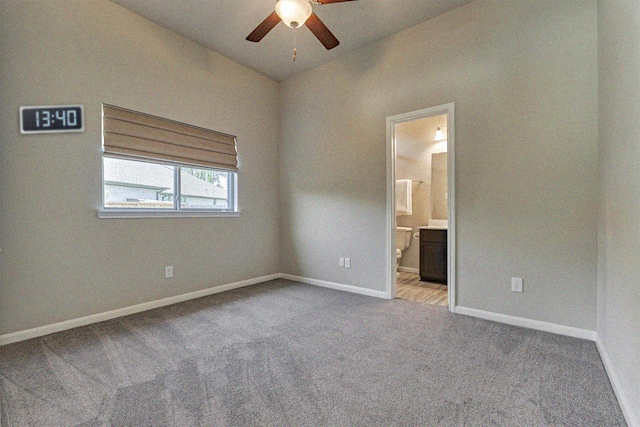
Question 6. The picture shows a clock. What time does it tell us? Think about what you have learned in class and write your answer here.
13:40
